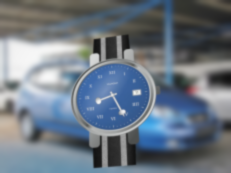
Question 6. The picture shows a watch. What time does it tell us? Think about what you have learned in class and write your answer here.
8:26
